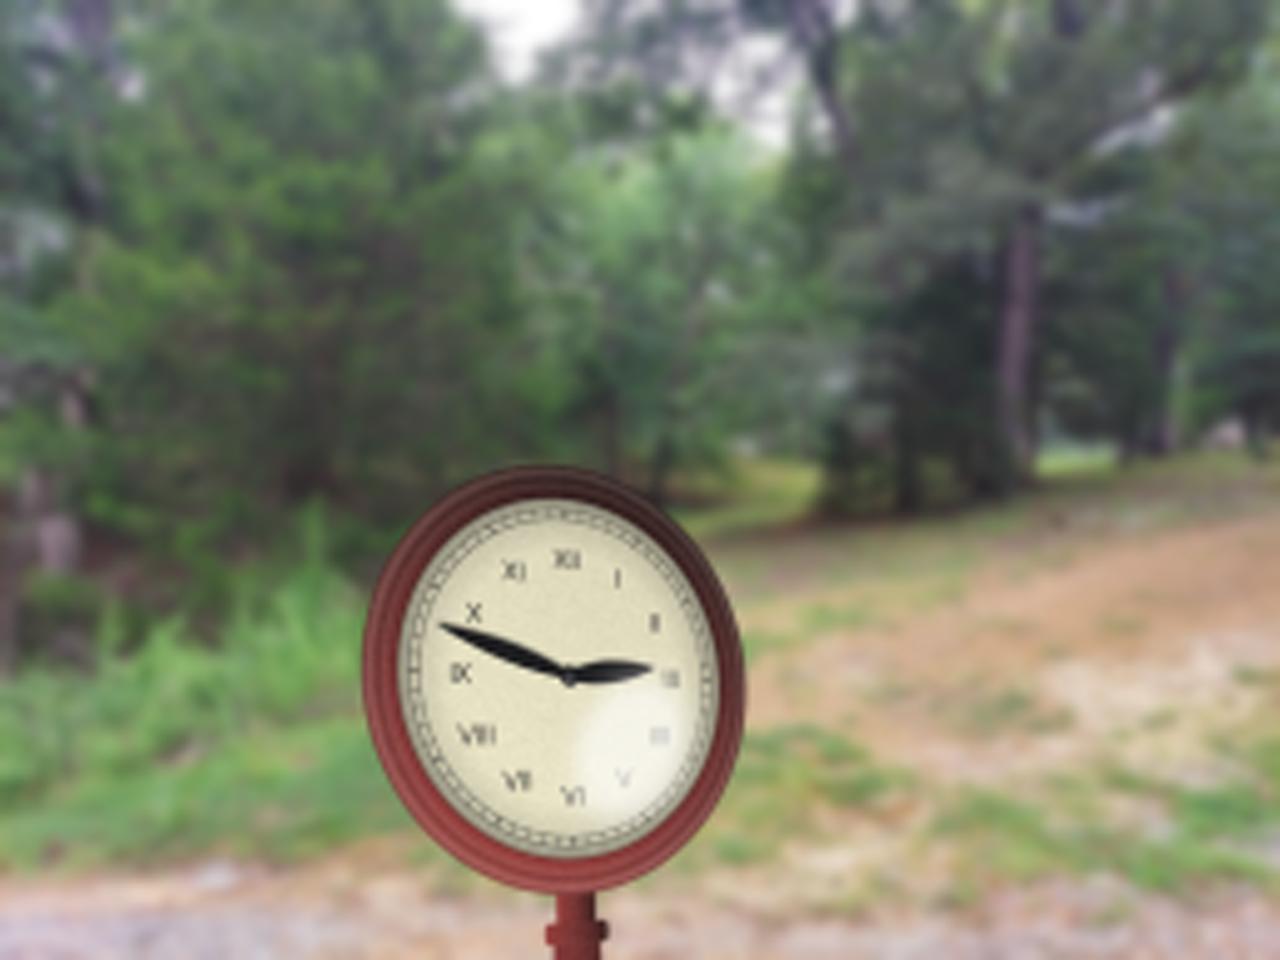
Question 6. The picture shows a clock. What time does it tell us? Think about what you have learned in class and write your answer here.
2:48
